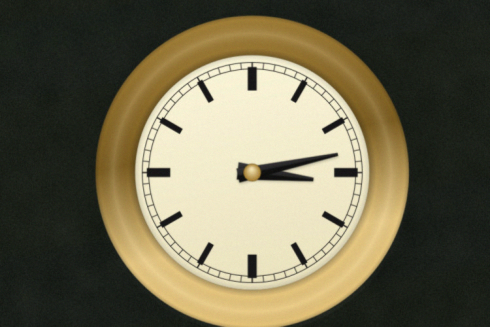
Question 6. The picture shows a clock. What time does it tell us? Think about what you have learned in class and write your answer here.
3:13
